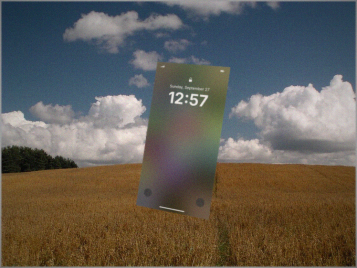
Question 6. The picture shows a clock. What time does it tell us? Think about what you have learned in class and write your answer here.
12:57
